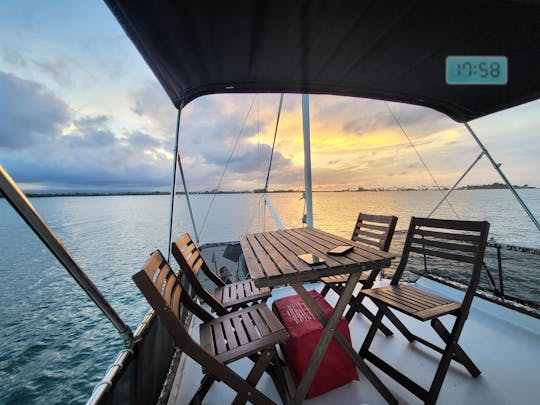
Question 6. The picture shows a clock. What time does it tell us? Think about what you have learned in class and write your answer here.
17:58
